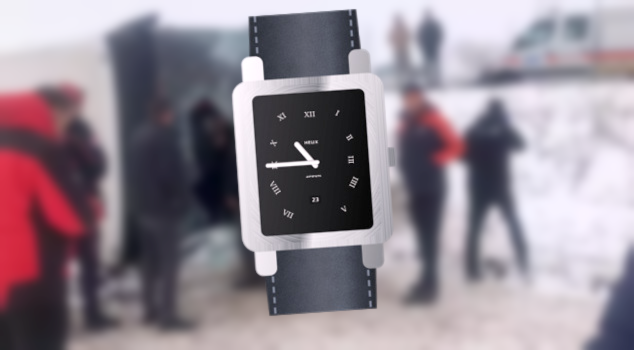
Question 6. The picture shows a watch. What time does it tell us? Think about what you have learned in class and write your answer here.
10:45
